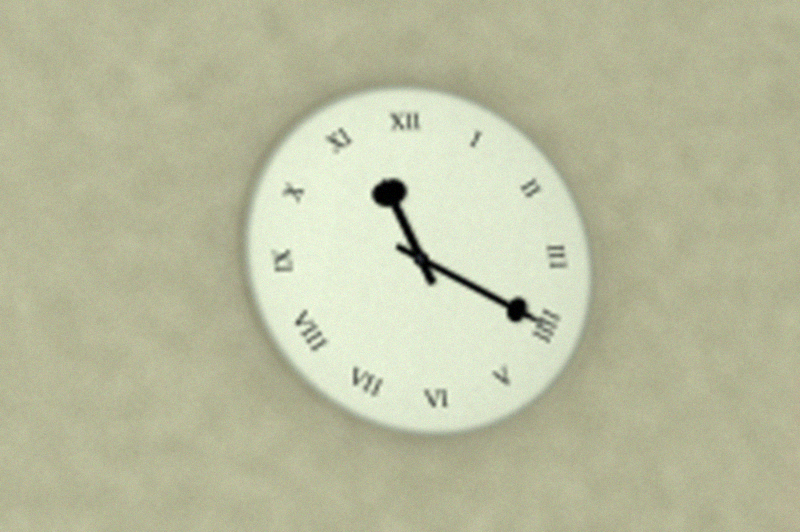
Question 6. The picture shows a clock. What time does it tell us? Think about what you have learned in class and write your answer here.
11:20
